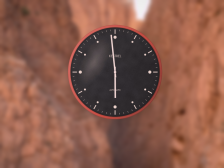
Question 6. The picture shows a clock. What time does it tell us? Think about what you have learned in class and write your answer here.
5:59
